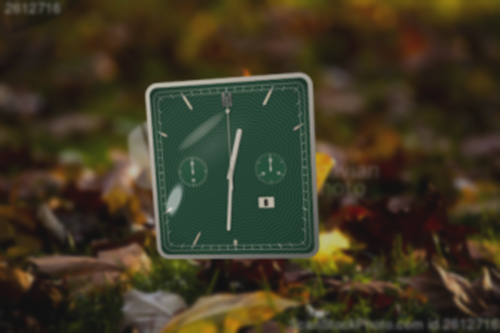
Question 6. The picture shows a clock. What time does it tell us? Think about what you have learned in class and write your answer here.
12:31
